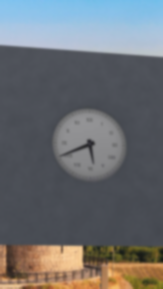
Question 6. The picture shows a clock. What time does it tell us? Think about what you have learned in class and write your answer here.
5:41
